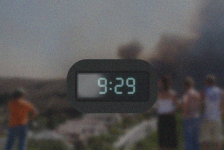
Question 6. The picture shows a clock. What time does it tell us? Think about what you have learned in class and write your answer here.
9:29
